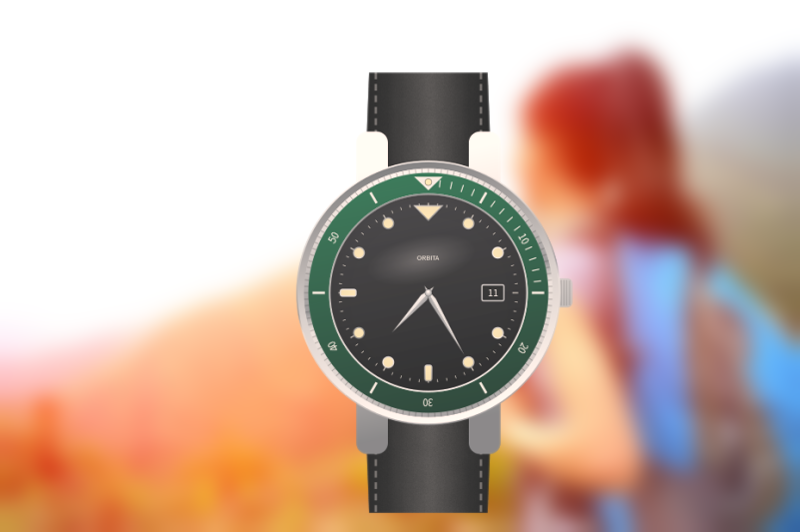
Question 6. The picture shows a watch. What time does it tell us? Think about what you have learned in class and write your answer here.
7:25
